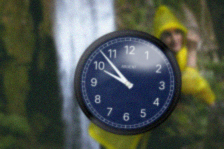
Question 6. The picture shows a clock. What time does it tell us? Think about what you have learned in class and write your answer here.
9:53
